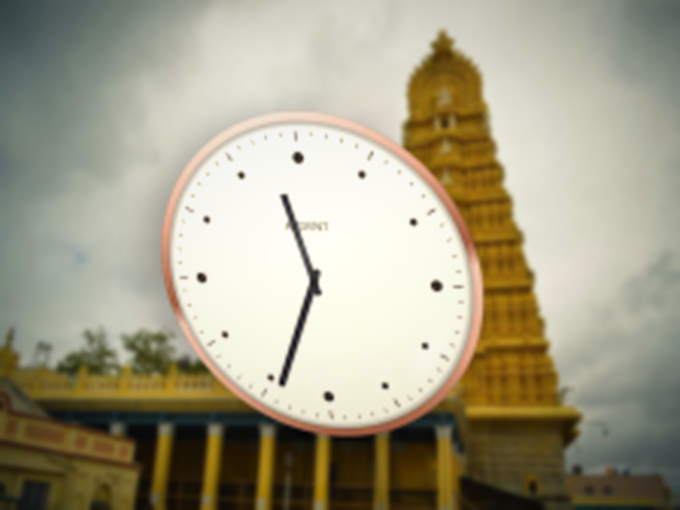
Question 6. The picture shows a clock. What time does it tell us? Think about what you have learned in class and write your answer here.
11:34
